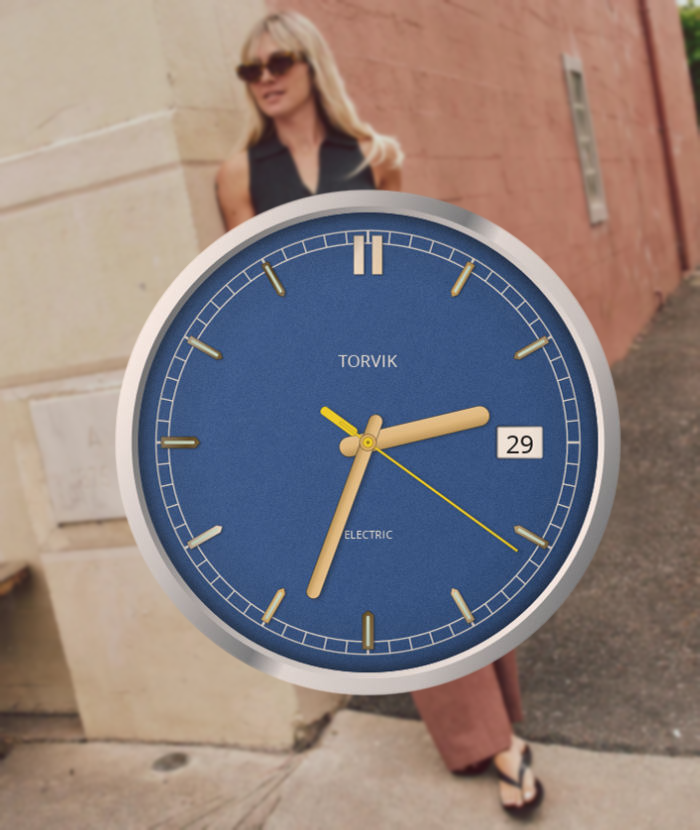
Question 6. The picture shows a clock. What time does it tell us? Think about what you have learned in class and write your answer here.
2:33:21
